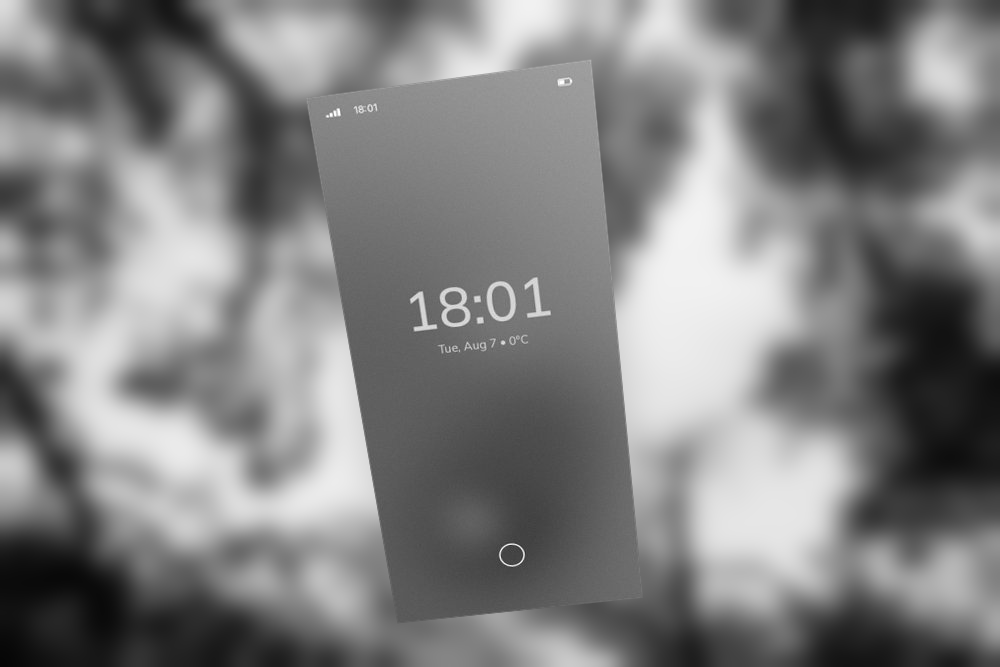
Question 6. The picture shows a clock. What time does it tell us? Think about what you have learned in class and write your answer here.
18:01
